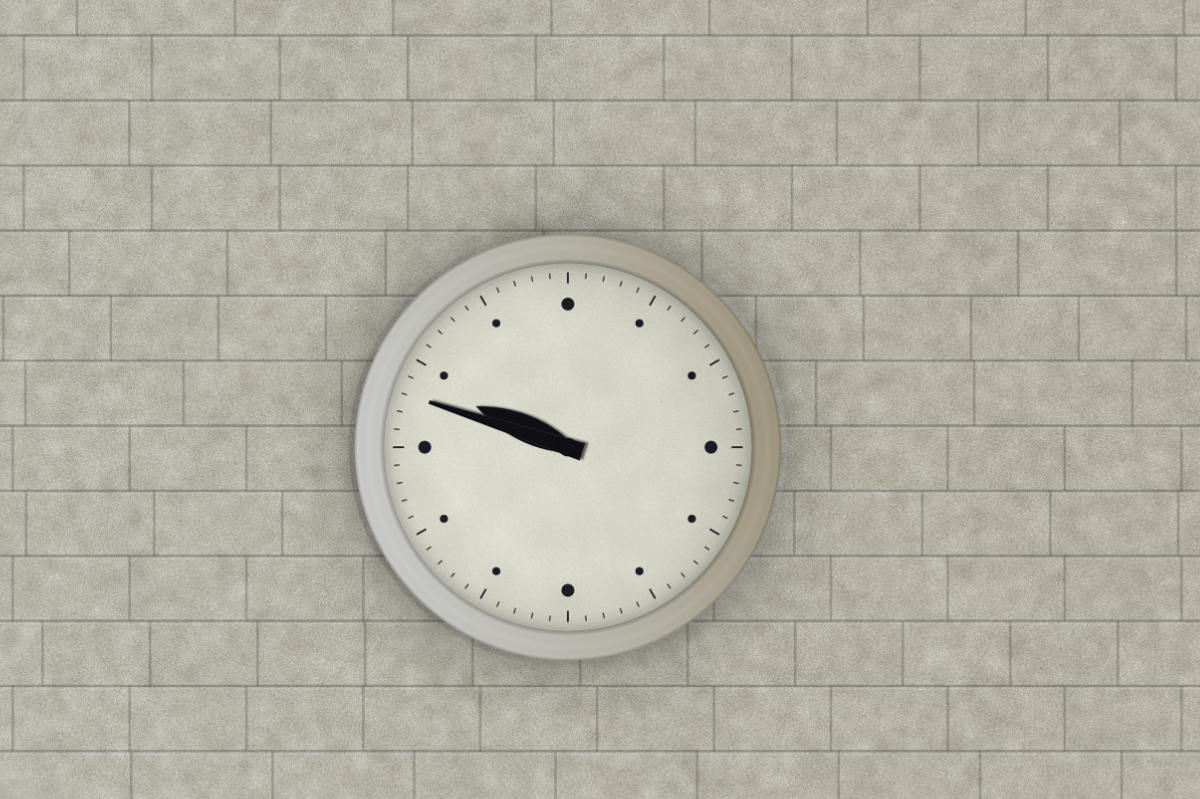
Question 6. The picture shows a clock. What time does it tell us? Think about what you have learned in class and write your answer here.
9:48
